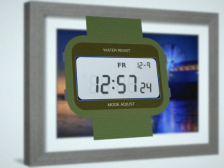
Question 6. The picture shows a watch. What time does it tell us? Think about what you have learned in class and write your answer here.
12:57:24
